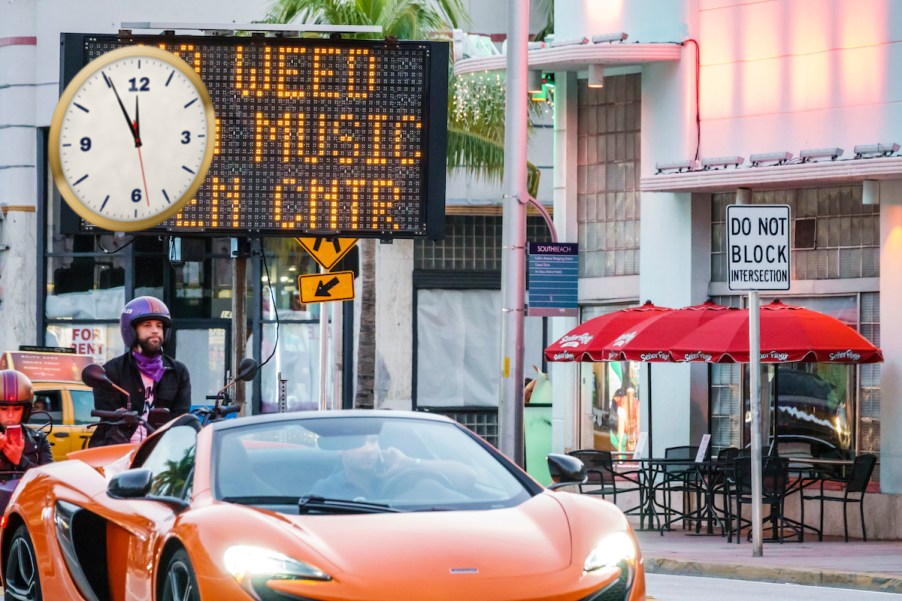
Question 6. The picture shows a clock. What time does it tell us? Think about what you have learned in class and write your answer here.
11:55:28
